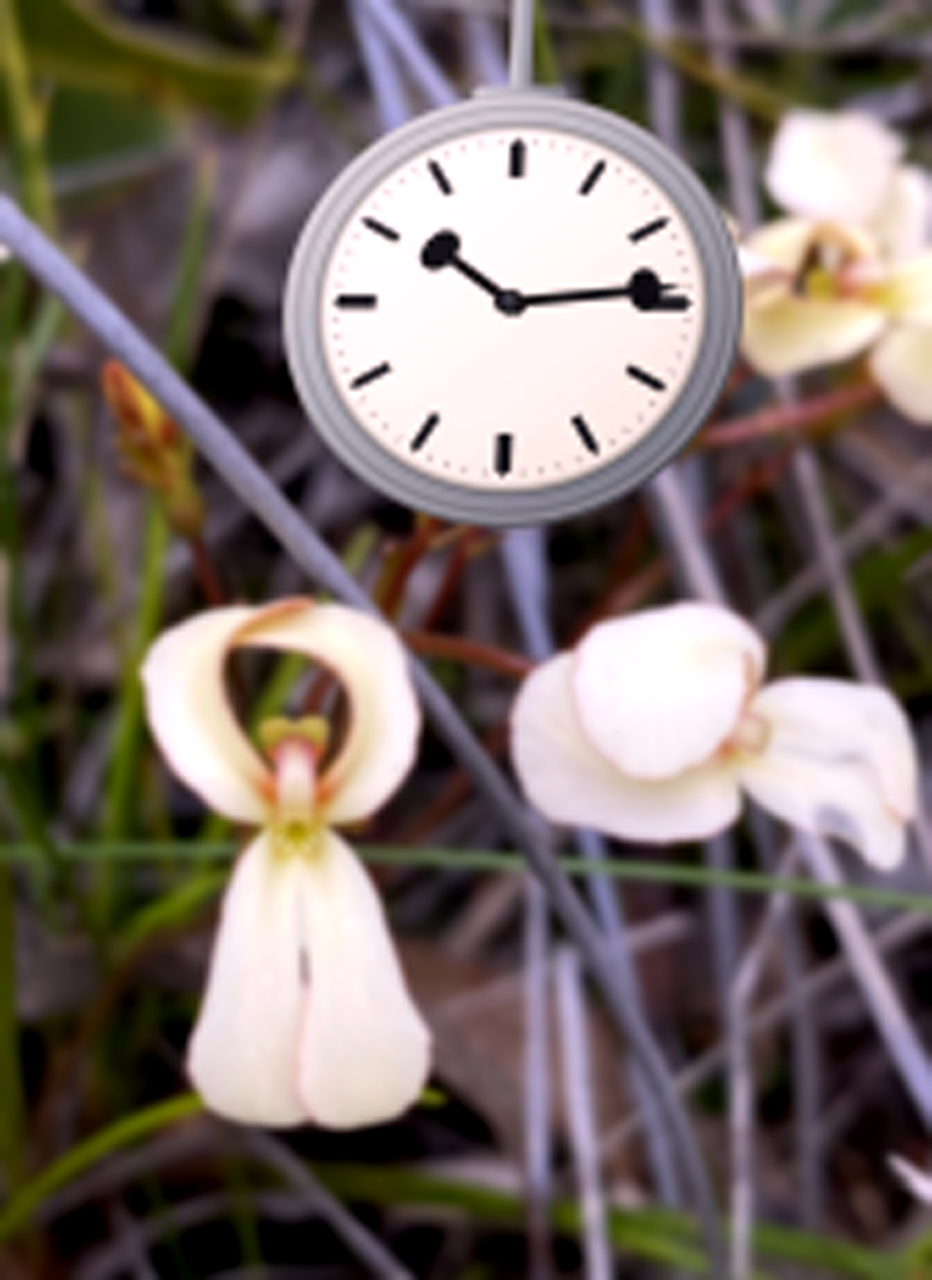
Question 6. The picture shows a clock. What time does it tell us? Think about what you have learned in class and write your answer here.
10:14
